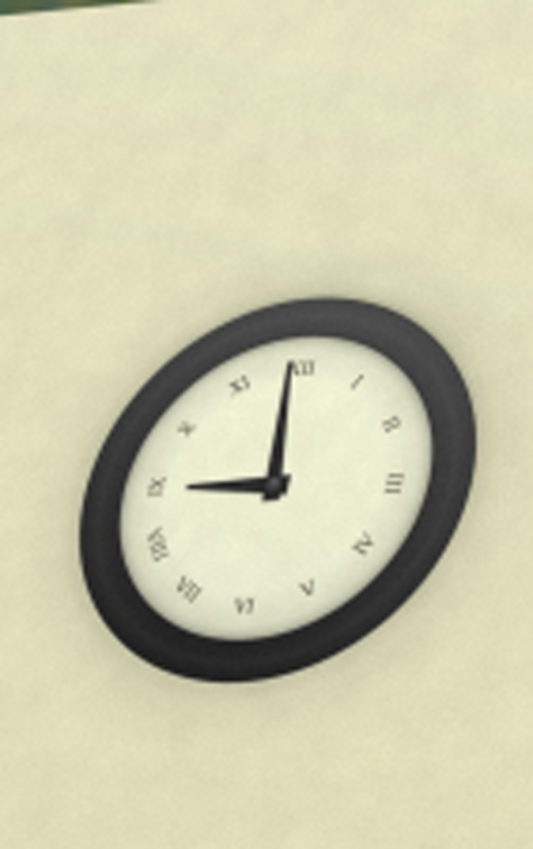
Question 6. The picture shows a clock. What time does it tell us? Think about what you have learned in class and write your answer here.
8:59
